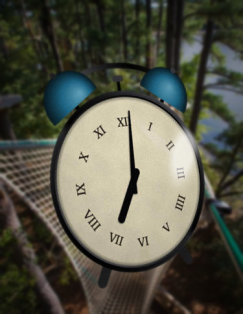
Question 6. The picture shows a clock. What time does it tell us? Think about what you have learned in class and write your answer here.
7:01
